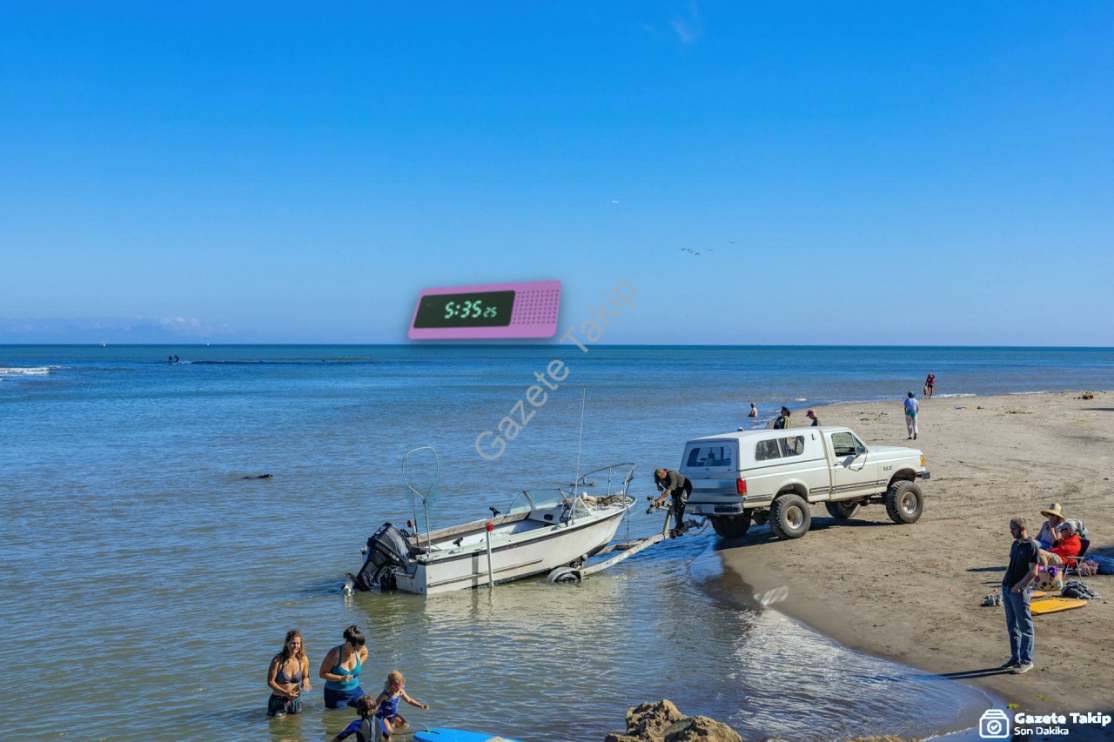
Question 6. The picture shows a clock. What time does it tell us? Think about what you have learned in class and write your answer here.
5:35:25
